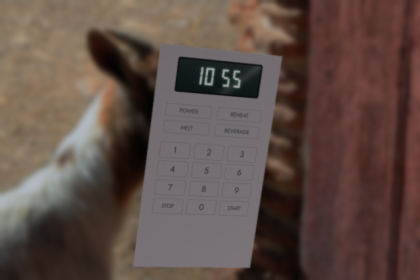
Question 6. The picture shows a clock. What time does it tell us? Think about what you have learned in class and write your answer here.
10:55
